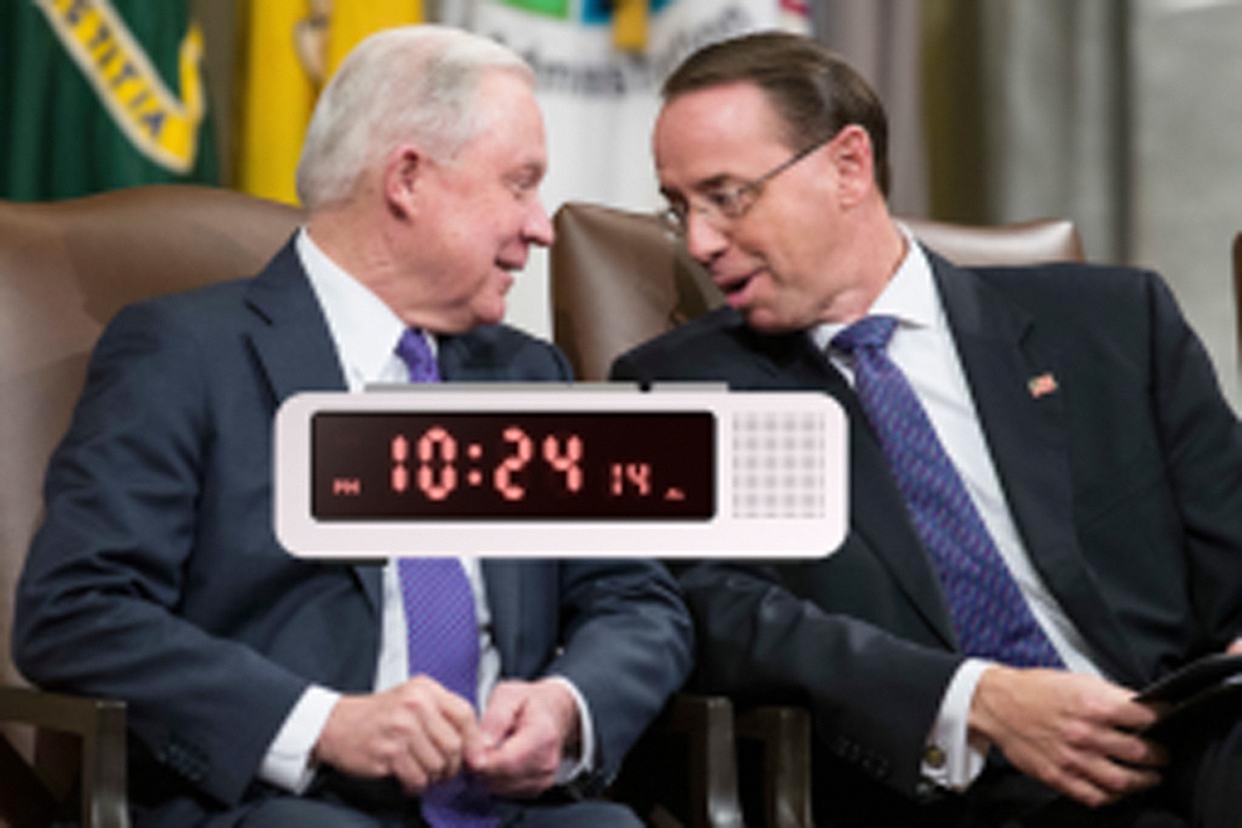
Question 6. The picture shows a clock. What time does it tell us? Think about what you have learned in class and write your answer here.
10:24:14
